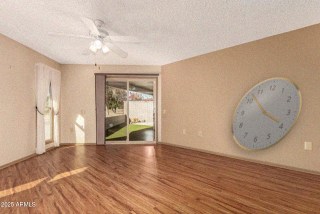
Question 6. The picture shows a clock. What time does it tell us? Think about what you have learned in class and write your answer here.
3:52
